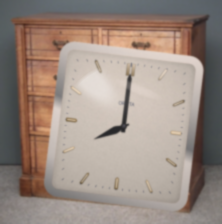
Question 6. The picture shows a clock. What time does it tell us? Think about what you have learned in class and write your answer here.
8:00
